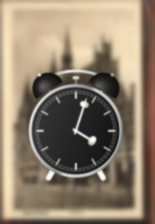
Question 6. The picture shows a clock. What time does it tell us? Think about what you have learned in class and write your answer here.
4:03
